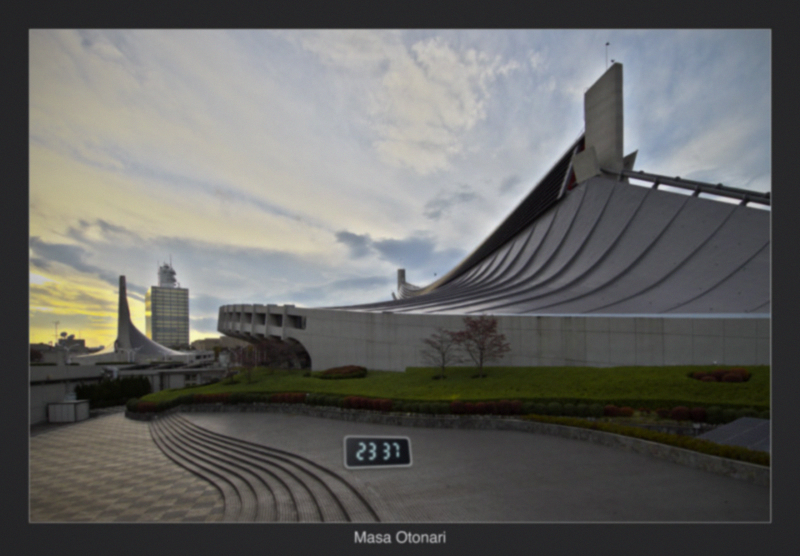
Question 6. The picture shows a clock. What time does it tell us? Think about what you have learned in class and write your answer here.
23:37
